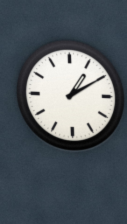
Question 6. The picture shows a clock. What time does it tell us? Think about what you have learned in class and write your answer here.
1:10
